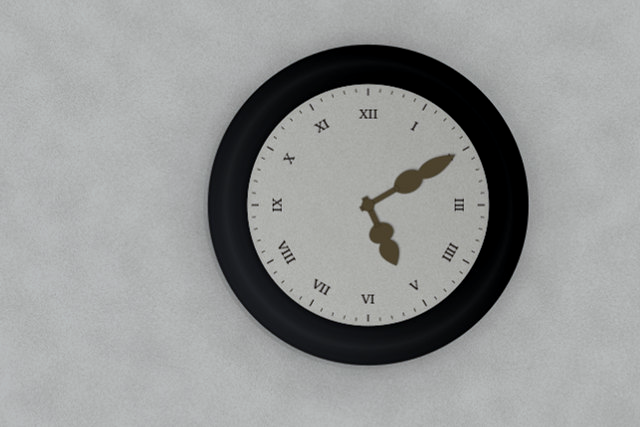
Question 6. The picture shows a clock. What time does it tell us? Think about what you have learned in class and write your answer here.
5:10
